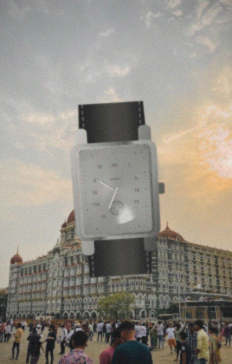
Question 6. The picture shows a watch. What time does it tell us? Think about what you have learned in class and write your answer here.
6:51
